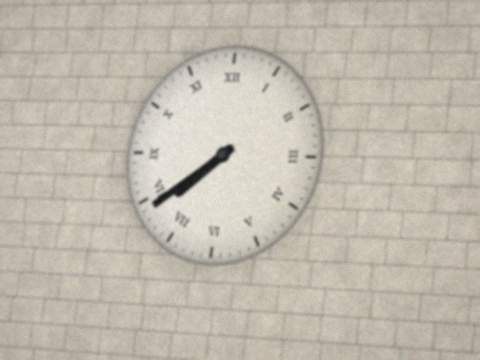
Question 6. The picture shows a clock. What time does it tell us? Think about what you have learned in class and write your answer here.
7:39
